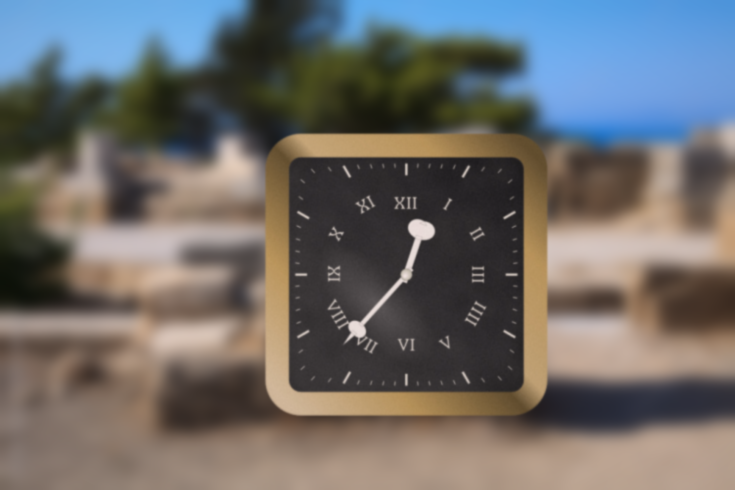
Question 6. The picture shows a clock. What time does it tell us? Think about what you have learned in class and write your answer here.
12:37
